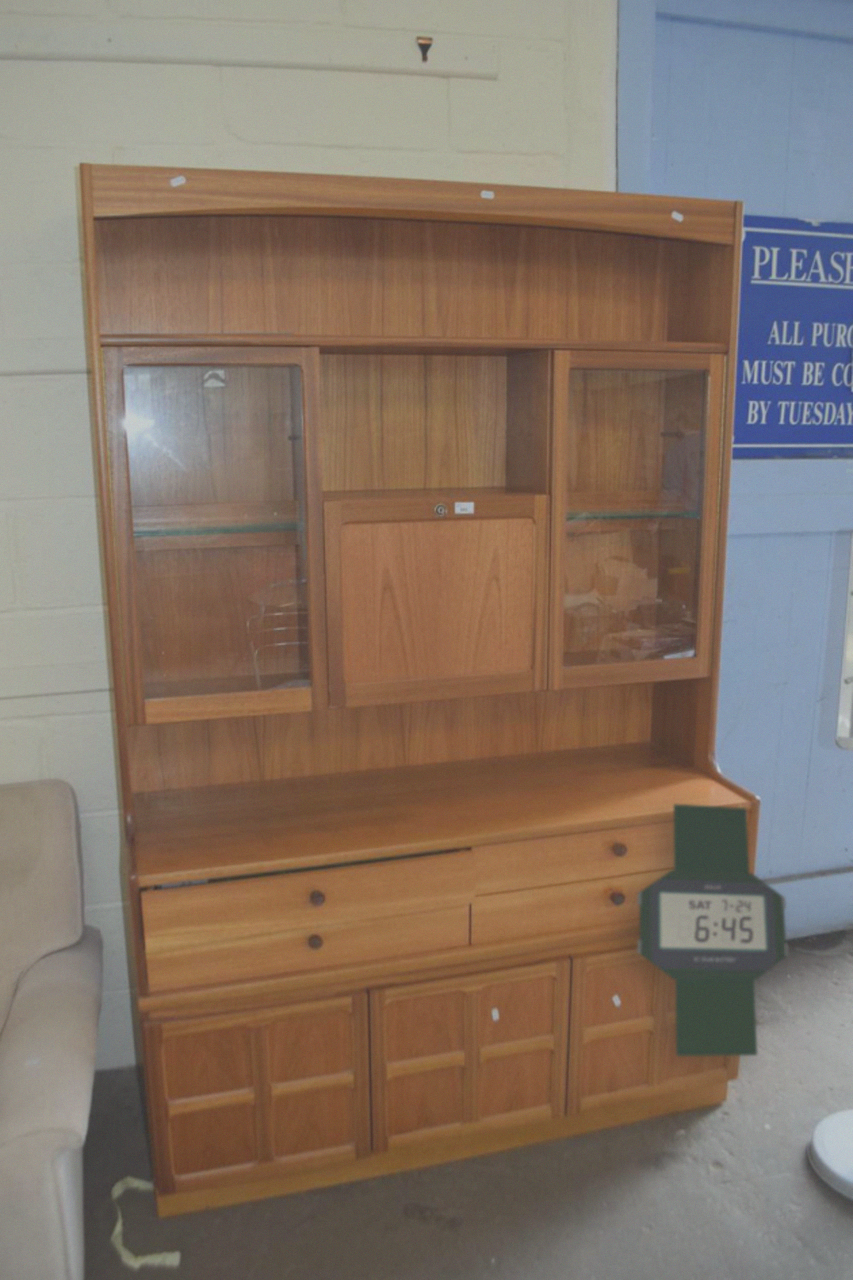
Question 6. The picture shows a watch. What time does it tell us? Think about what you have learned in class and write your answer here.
6:45
